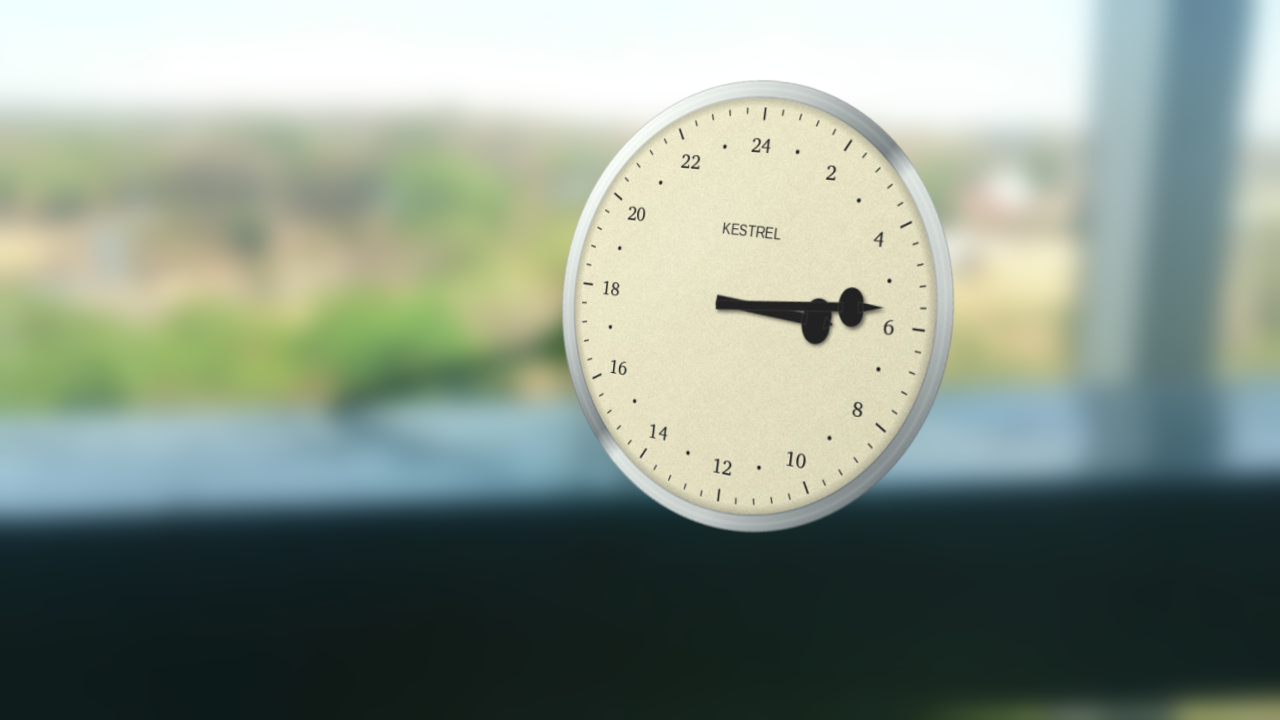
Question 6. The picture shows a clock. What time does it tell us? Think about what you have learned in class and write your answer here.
6:14
